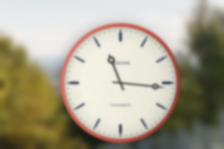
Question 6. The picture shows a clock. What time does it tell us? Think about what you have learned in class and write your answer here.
11:16
